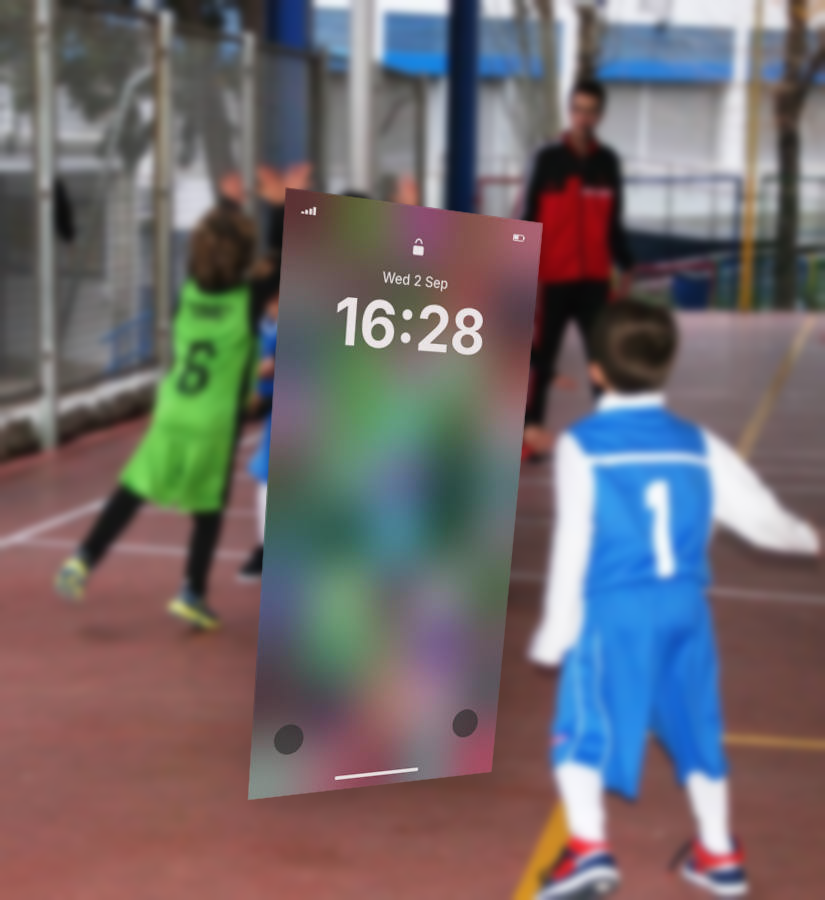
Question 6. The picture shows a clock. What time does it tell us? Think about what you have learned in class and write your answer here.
16:28
